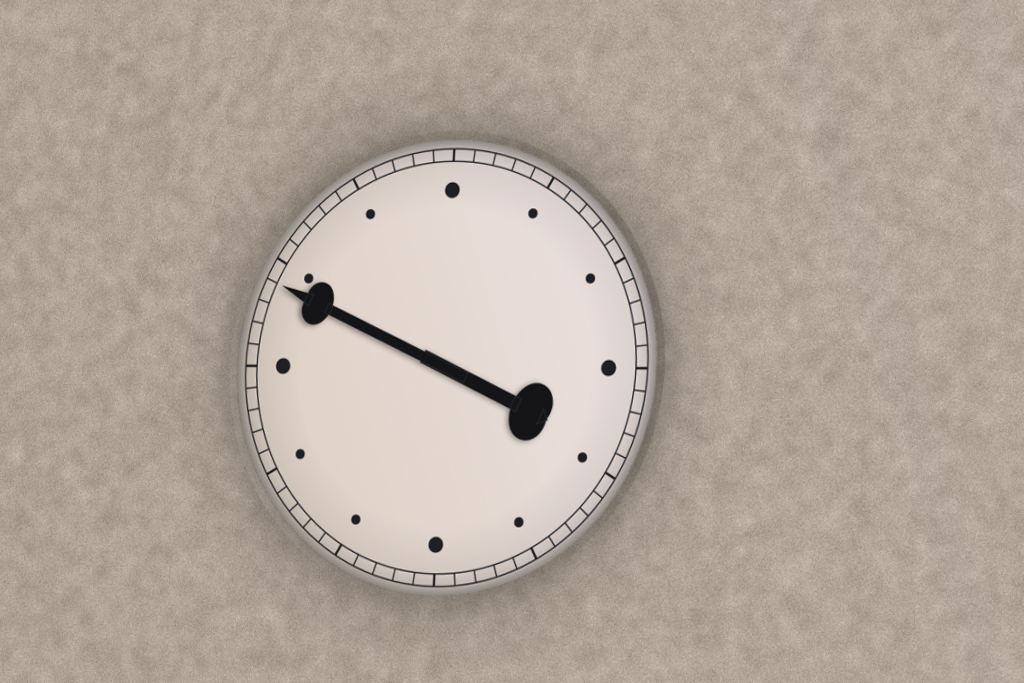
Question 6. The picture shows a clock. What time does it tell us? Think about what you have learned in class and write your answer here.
3:49
